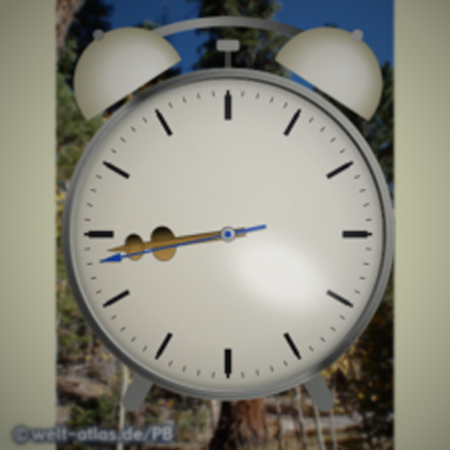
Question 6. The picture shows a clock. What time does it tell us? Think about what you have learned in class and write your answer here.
8:43:43
